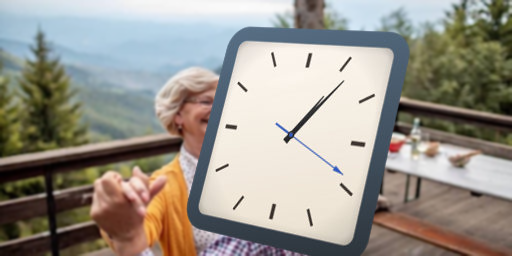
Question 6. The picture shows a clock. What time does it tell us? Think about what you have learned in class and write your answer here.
1:06:19
